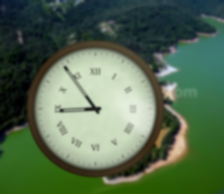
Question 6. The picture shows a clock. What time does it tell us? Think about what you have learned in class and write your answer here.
8:54
